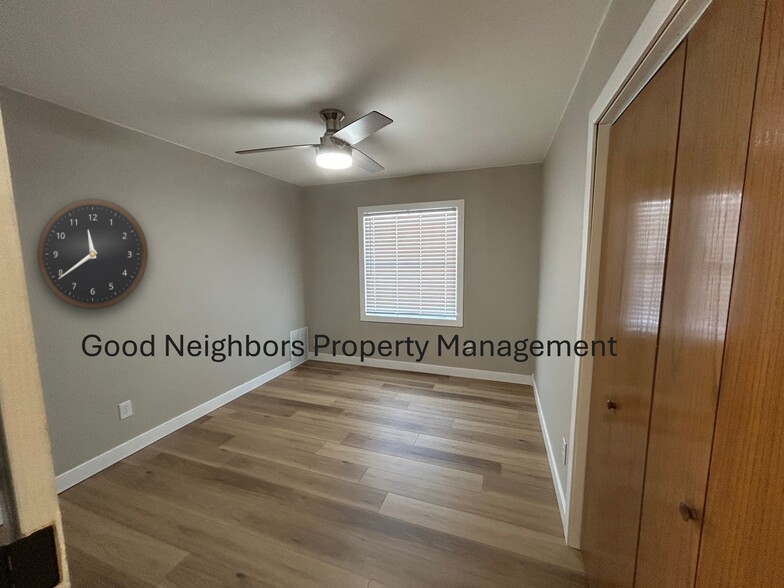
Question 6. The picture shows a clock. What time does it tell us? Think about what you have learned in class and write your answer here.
11:39
